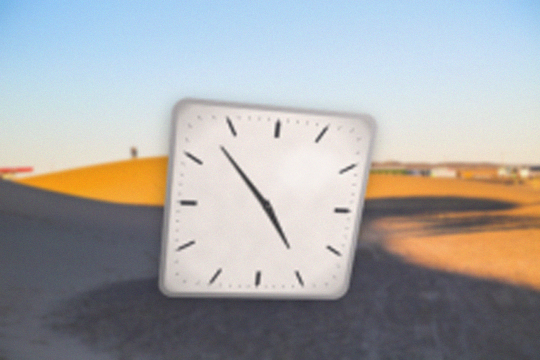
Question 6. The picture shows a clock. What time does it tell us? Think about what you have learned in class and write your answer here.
4:53
